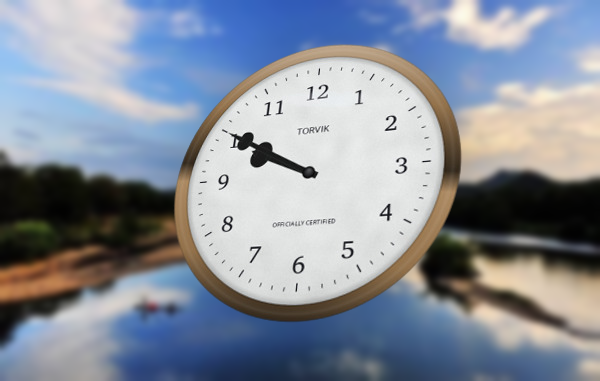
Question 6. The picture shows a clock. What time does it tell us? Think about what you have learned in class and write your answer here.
9:50
